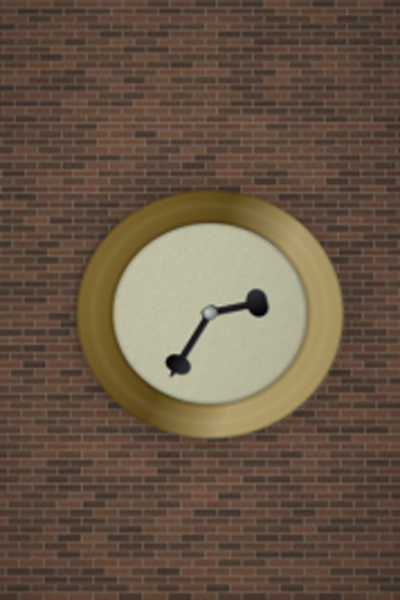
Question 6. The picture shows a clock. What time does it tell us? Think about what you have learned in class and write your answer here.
2:35
